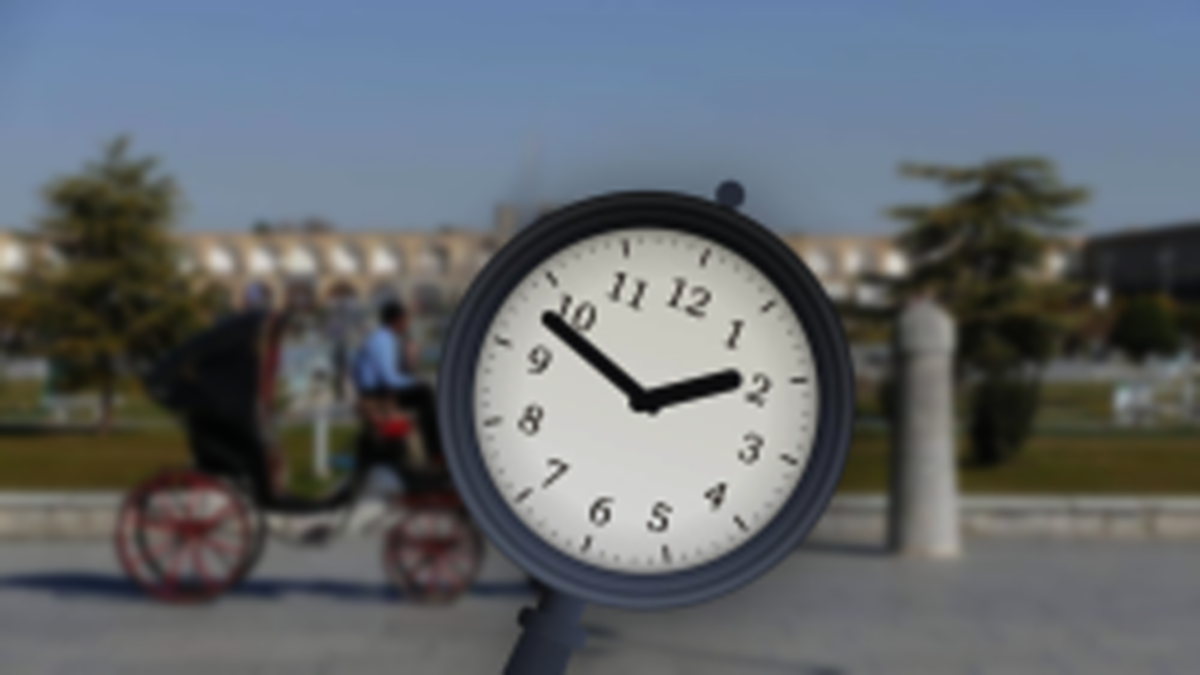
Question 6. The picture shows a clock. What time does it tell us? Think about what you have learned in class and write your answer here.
1:48
